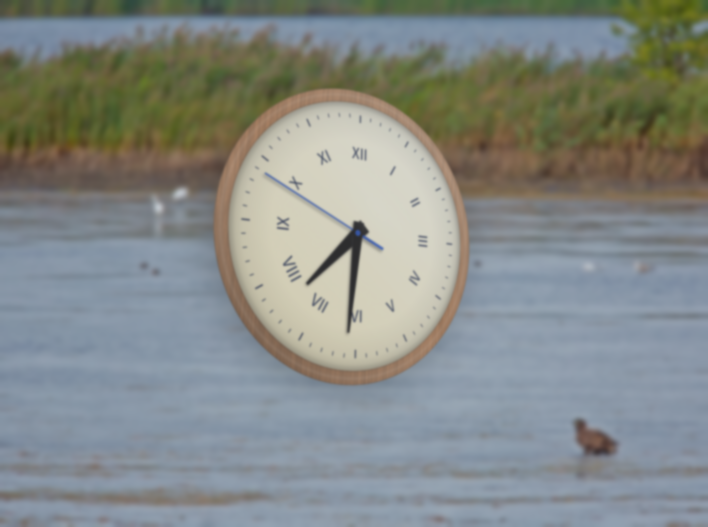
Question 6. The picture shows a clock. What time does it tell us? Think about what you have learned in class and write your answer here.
7:30:49
